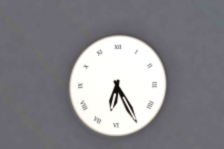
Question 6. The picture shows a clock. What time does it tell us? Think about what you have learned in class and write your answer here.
6:25
